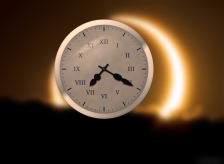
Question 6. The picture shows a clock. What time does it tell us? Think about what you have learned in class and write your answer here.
7:20
